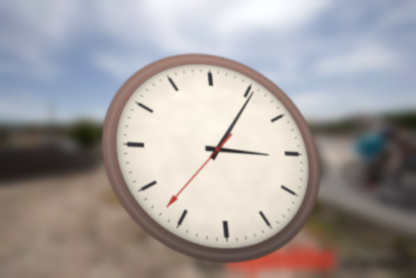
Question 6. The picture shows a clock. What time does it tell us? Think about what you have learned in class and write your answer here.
3:05:37
